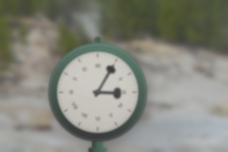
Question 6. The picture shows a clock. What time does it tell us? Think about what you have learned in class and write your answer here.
3:05
